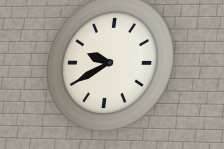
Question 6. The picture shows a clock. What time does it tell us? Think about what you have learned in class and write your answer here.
9:40
